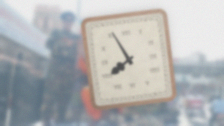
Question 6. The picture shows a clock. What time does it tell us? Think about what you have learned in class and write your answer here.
7:56
